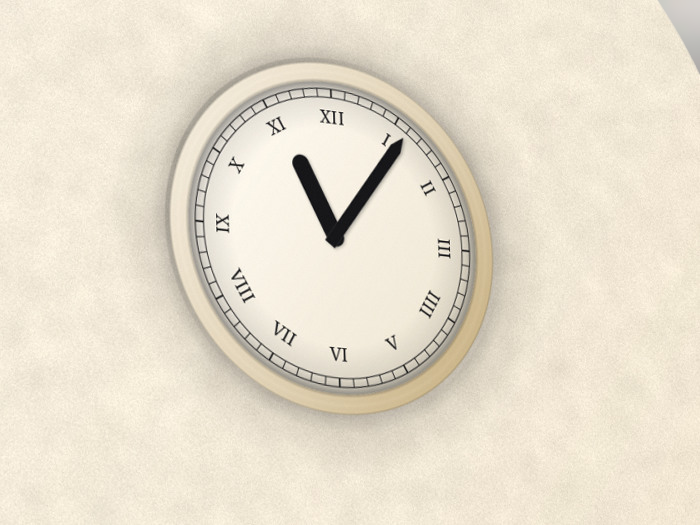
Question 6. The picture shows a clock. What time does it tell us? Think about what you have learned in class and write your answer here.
11:06
